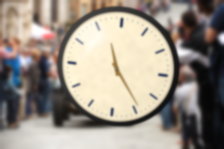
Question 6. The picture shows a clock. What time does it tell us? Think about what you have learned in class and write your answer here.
11:24
